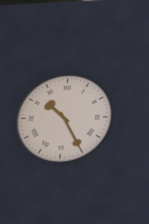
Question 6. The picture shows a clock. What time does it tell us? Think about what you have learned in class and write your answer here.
10:25
